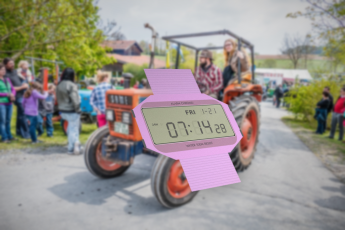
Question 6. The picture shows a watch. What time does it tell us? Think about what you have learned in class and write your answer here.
7:14:28
